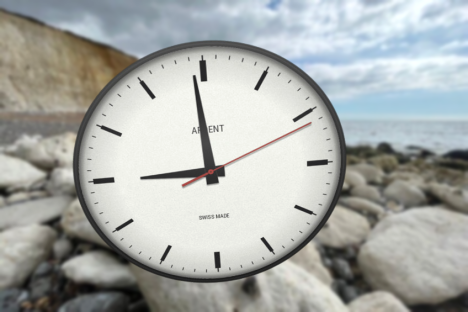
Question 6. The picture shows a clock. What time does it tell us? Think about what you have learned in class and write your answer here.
8:59:11
